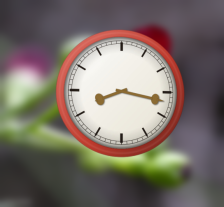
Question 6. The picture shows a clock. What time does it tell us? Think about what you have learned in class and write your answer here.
8:17
